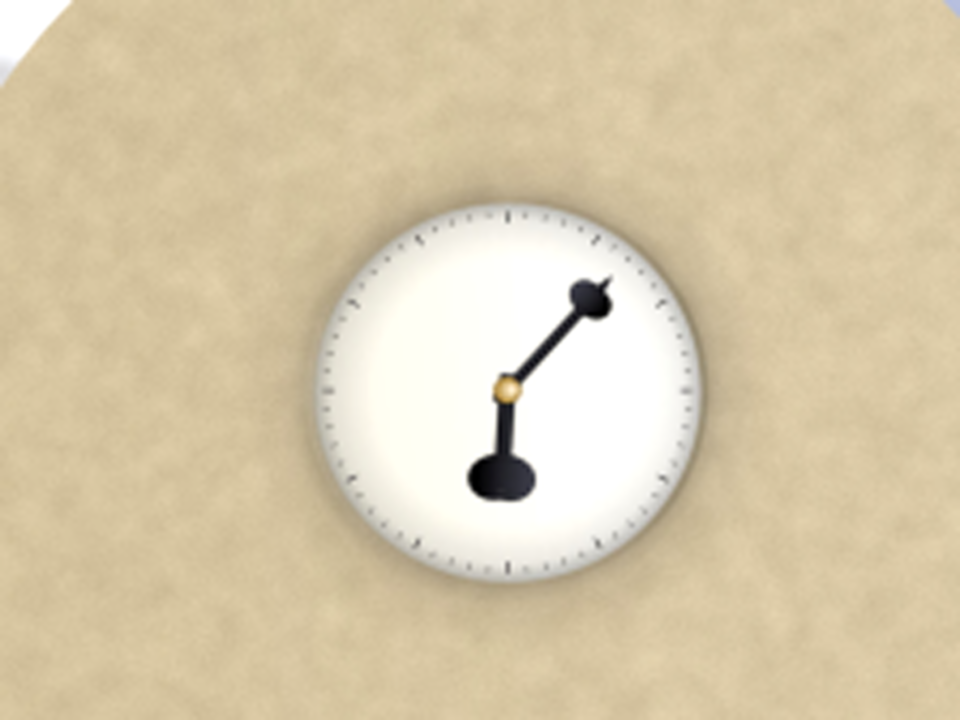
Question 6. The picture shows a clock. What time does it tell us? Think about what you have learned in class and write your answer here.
6:07
